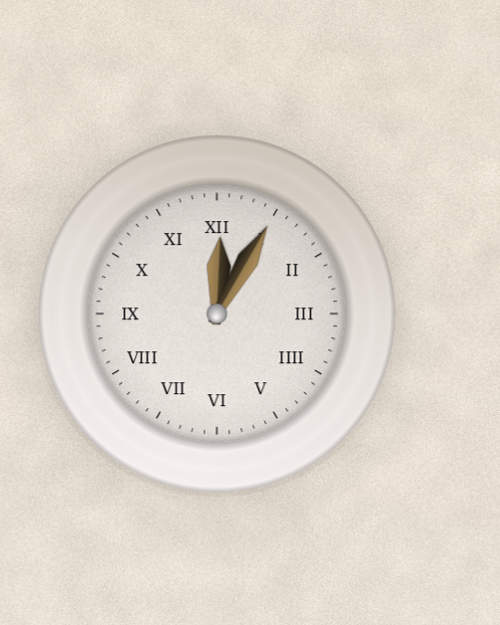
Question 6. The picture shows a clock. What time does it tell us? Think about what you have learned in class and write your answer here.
12:05
